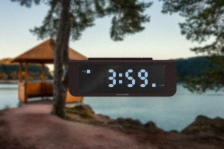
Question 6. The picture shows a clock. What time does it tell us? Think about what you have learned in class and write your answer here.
3:59
